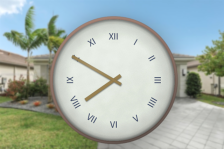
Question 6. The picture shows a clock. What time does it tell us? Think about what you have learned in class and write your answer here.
7:50
